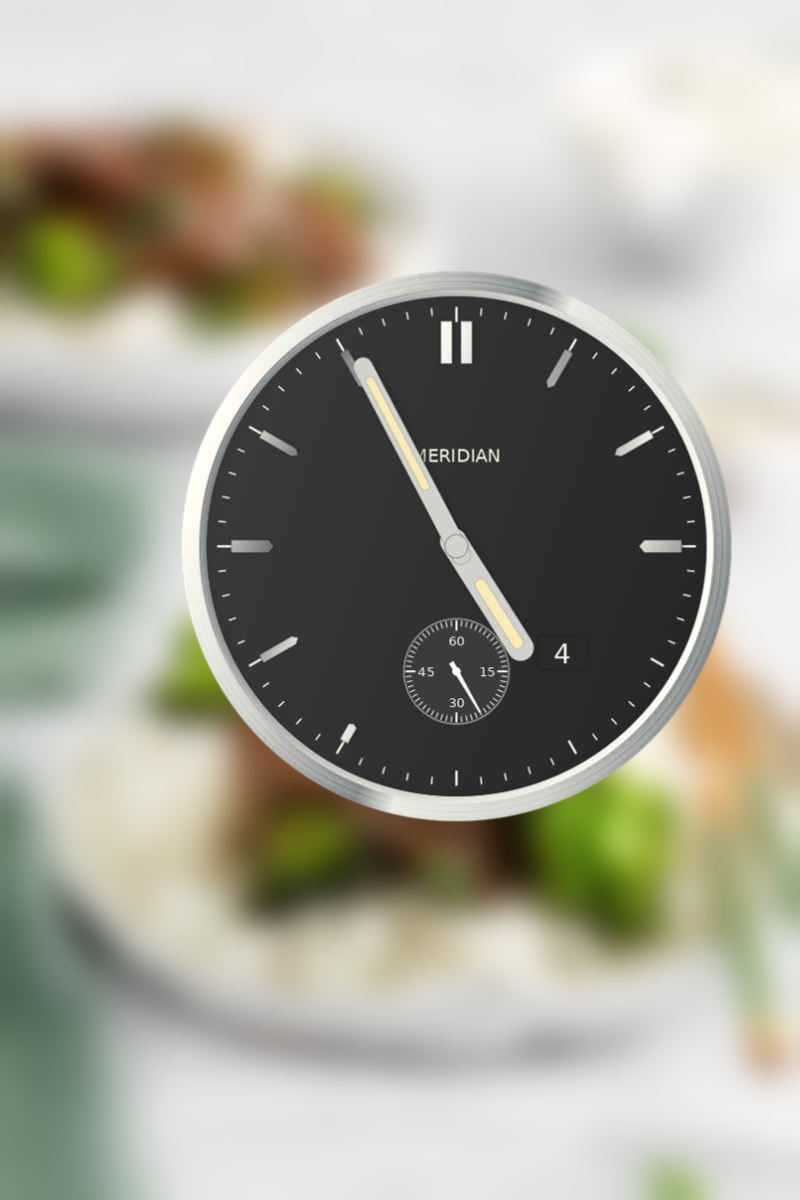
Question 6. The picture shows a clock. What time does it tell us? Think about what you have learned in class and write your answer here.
4:55:25
